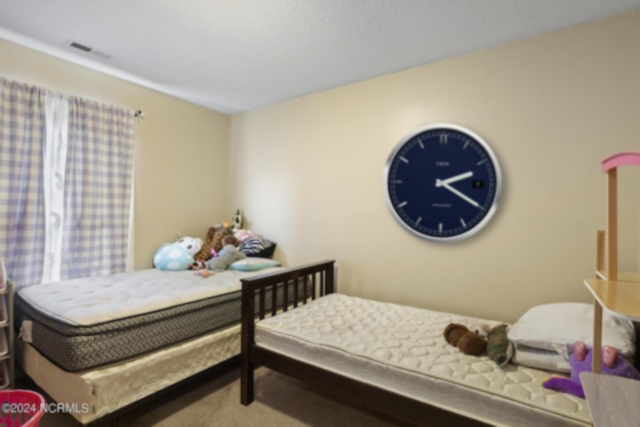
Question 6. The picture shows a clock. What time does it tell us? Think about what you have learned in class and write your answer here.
2:20
